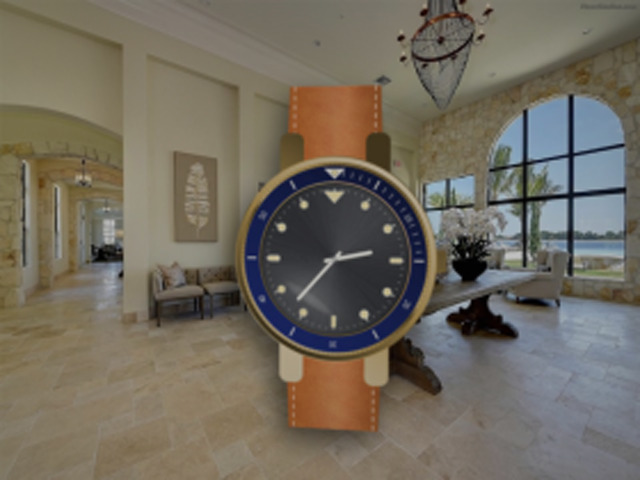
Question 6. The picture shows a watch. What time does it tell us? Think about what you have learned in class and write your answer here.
2:37
